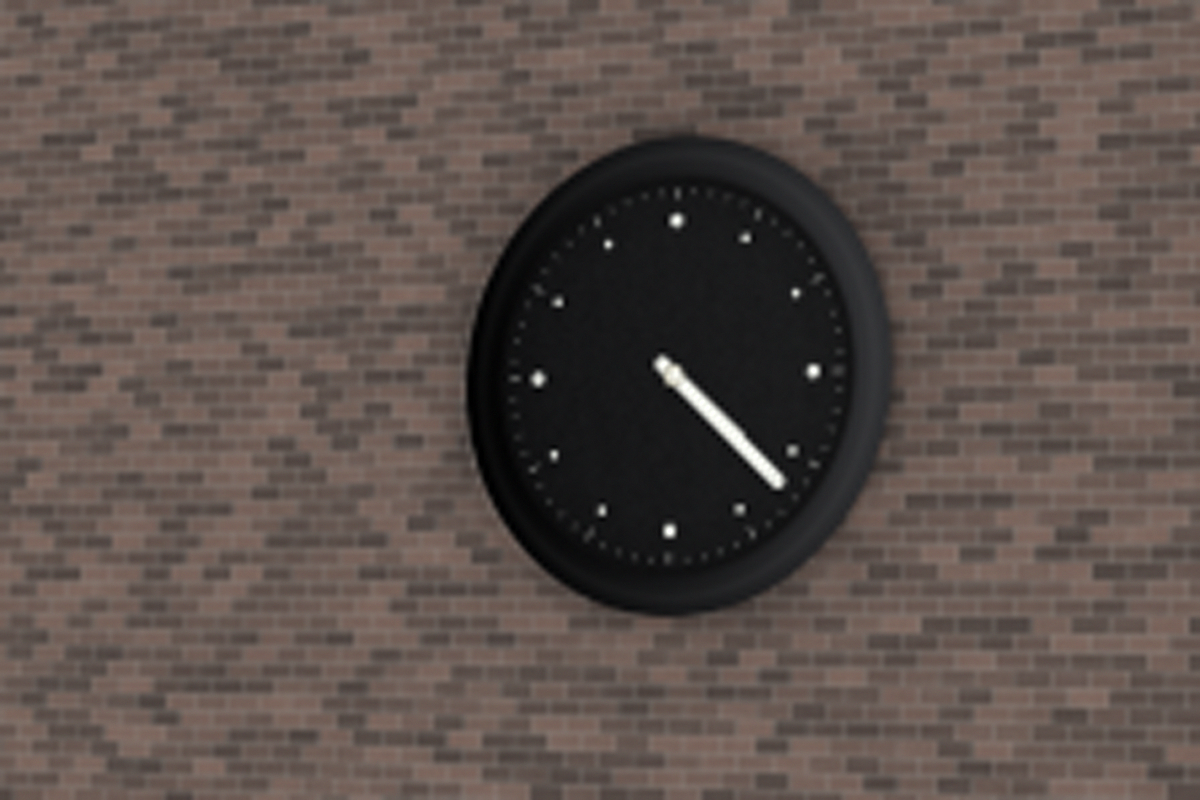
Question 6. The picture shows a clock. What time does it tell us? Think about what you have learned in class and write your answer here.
4:22
